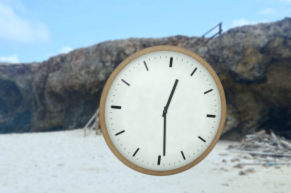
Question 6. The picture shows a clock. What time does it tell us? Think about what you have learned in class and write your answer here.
12:29
